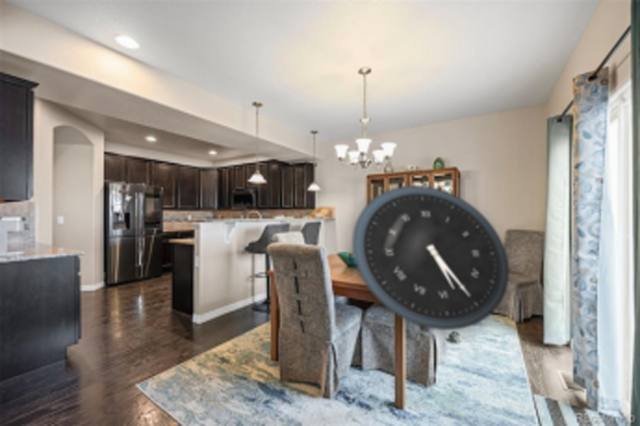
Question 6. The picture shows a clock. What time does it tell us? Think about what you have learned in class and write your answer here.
5:25
